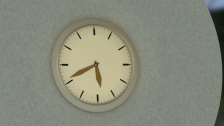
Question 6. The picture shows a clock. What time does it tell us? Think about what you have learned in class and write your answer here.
5:41
